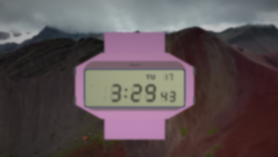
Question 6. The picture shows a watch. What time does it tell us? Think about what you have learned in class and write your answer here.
3:29:43
